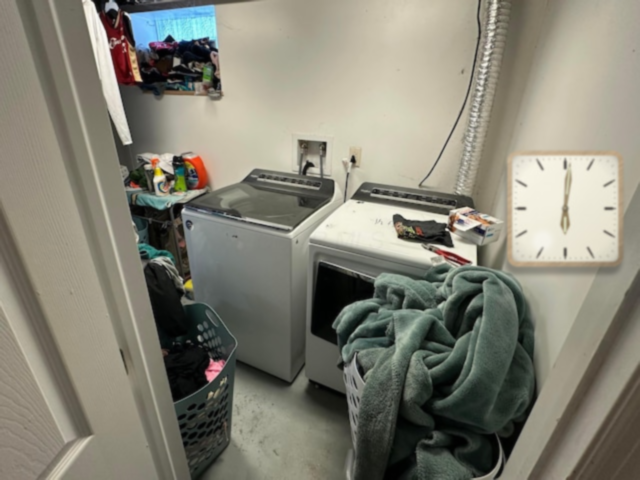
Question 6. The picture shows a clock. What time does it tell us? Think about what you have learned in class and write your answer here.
6:01
